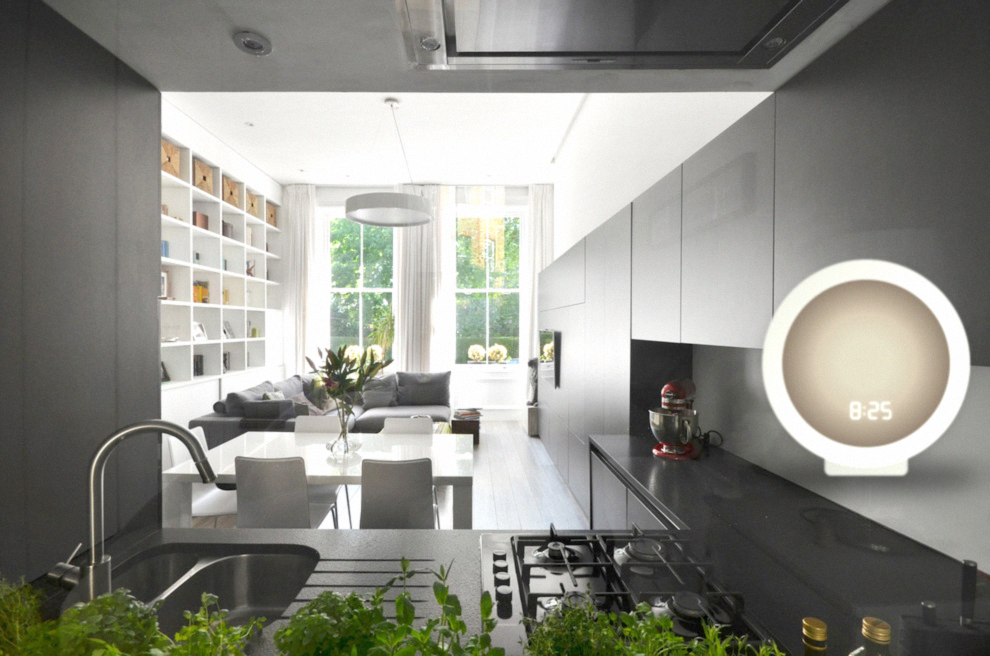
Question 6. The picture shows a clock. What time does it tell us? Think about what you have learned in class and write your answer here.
8:25
